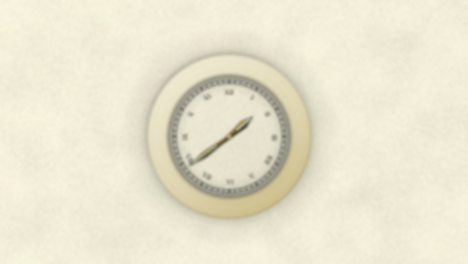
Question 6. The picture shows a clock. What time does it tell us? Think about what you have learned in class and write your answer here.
1:39
